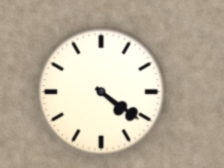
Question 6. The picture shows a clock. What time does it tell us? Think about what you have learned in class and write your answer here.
4:21
